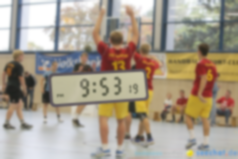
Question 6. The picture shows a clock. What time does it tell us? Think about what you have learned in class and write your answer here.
9:53
